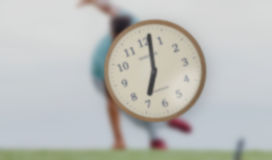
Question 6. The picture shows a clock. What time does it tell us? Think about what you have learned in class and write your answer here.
7:02
